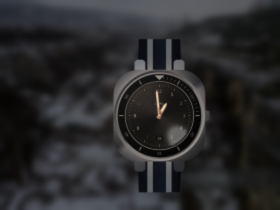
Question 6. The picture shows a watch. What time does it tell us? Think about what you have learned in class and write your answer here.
12:59
